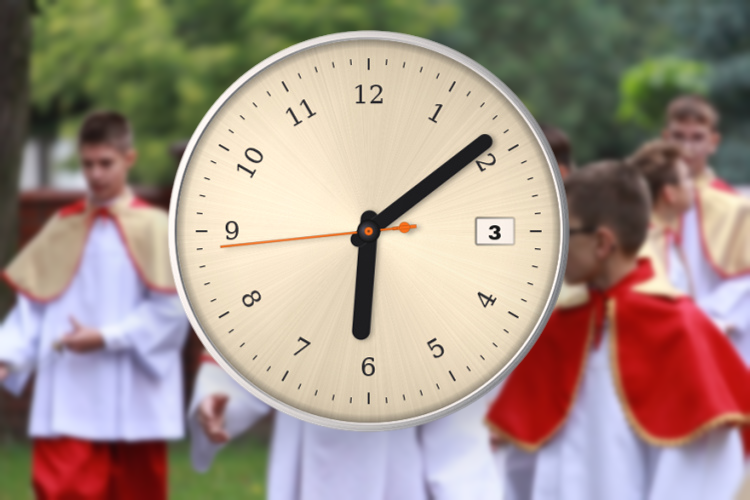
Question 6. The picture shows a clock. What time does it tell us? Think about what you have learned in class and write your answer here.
6:08:44
